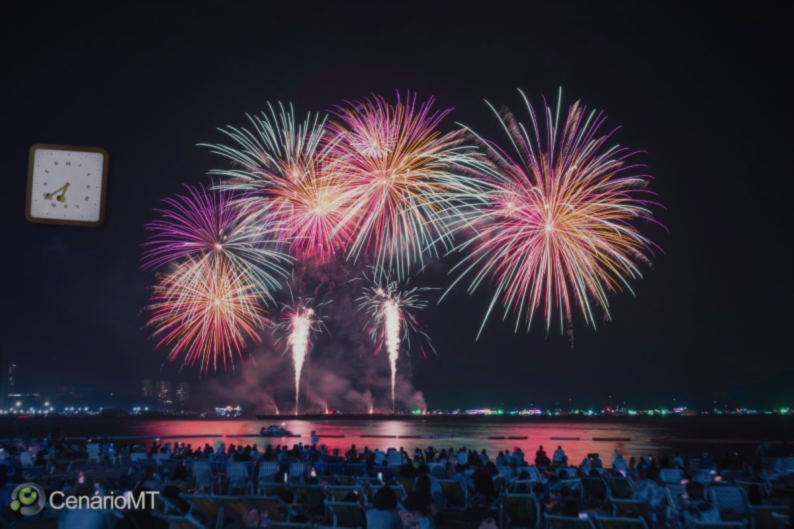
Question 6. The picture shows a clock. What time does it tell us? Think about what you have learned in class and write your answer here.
6:39
